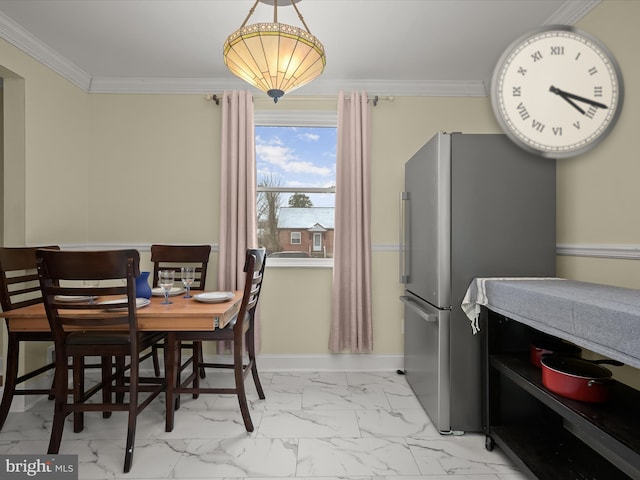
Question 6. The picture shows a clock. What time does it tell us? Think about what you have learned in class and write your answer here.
4:18
